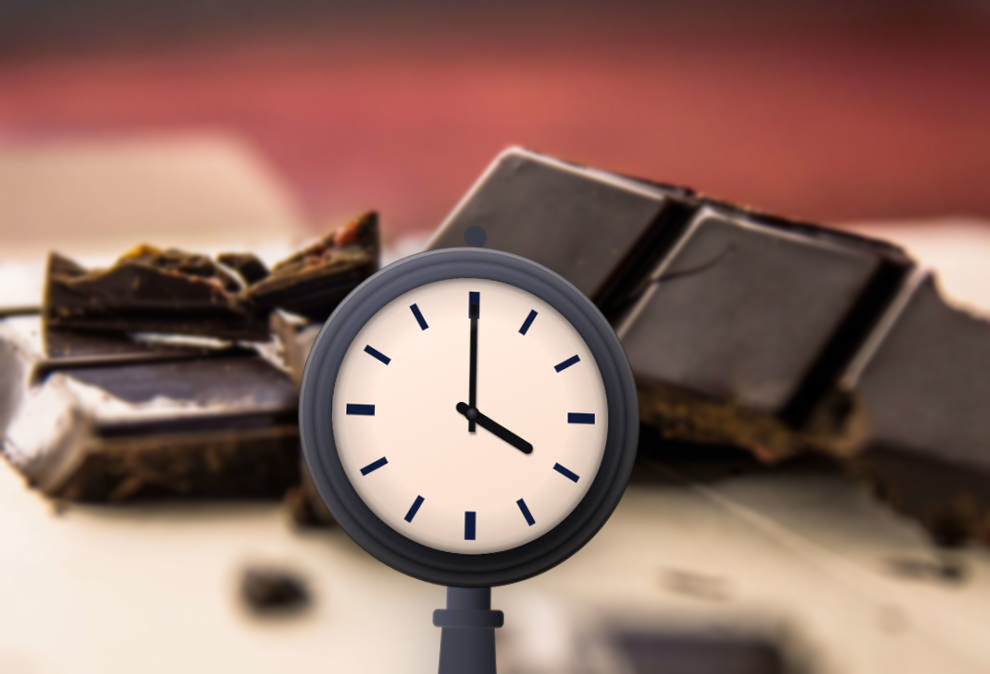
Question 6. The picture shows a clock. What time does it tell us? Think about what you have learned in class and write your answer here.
4:00
